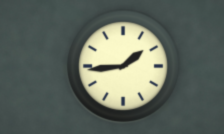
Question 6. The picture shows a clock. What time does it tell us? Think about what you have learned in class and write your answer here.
1:44
